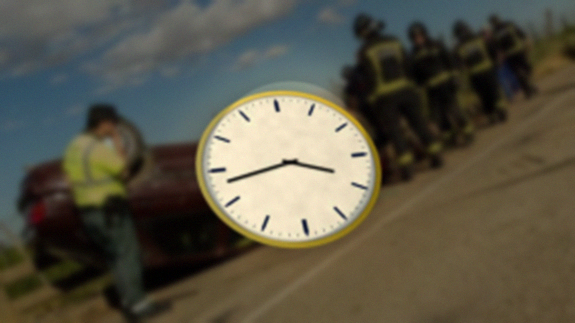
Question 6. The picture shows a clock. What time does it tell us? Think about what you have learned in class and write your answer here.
3:43
